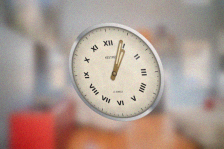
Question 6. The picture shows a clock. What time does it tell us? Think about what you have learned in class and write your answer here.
1:04
